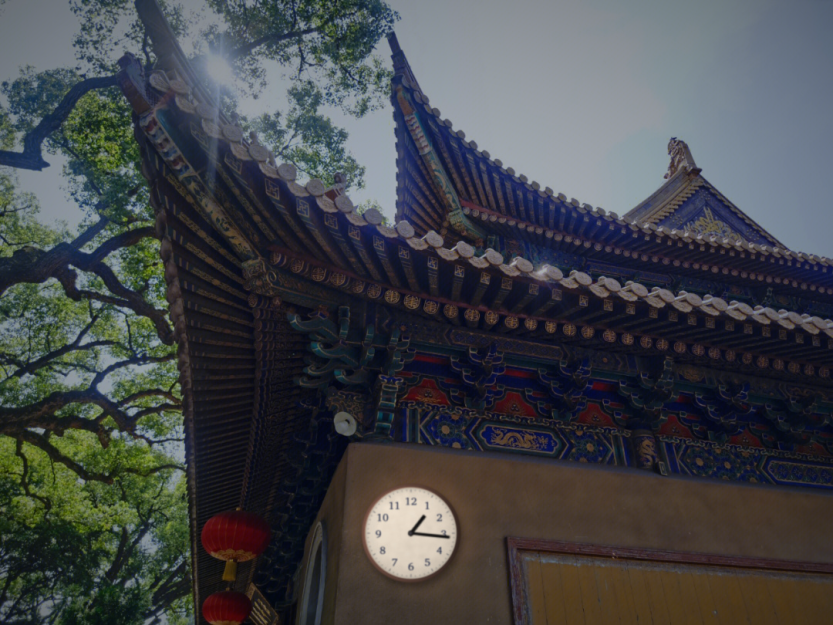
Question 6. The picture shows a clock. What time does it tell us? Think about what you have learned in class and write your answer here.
1:16
